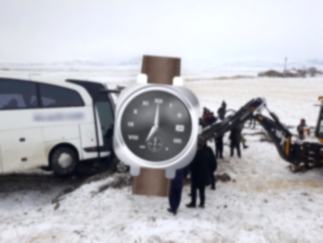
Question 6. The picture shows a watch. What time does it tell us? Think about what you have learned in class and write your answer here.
7:00
